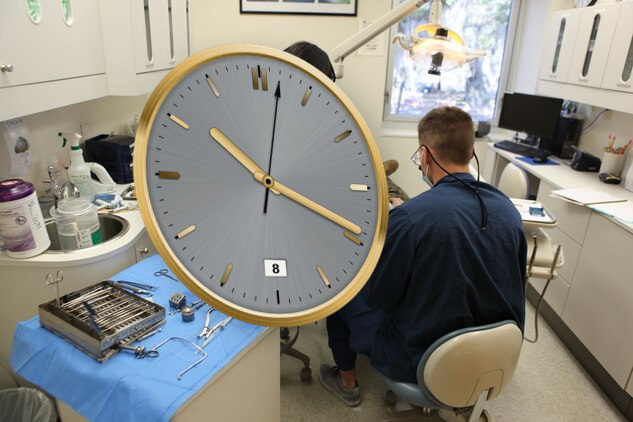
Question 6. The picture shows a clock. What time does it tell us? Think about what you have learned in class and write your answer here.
10:19:02
